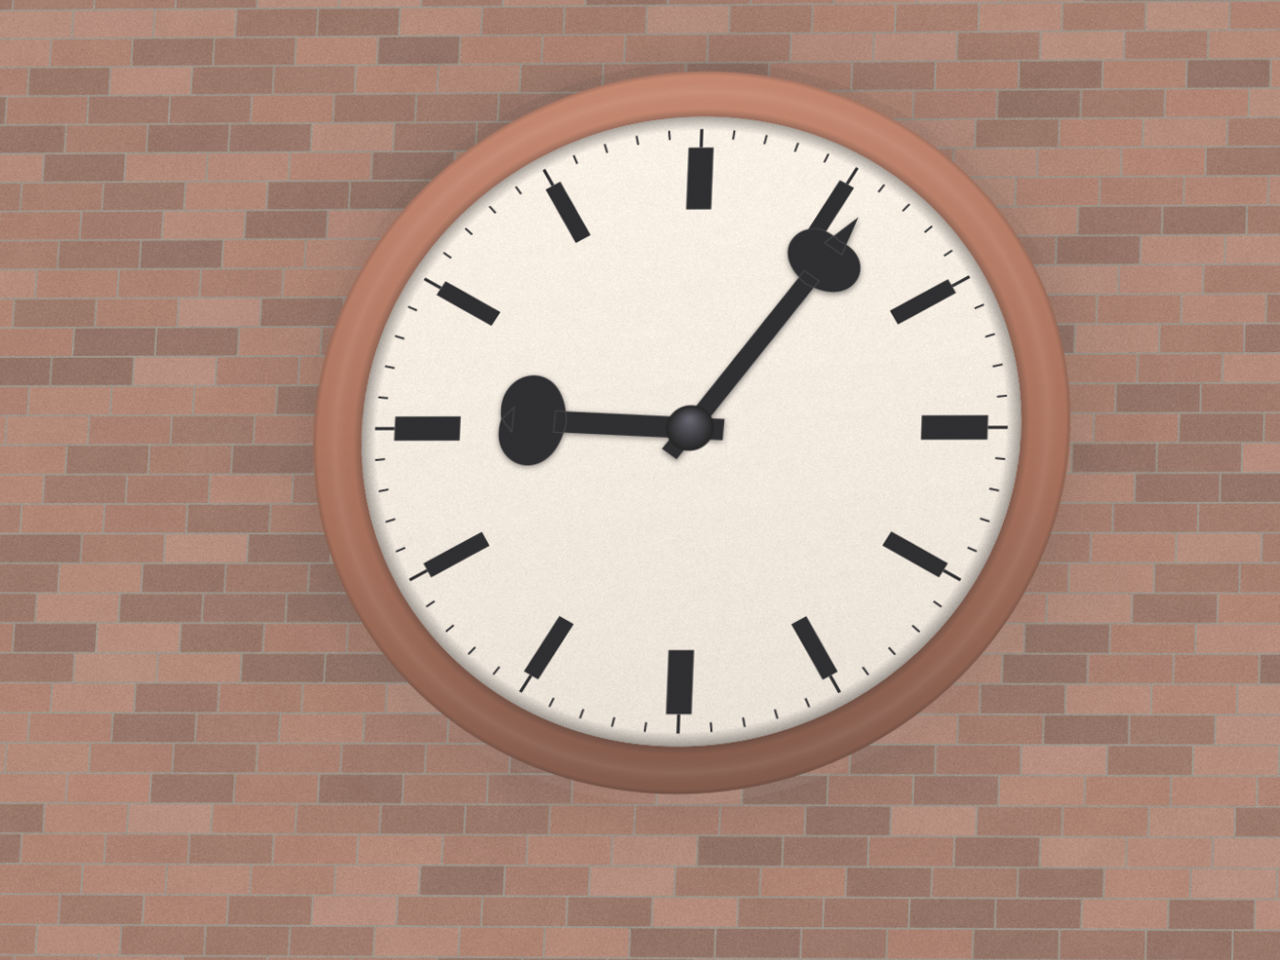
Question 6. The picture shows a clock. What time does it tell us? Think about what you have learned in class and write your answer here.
9:06
